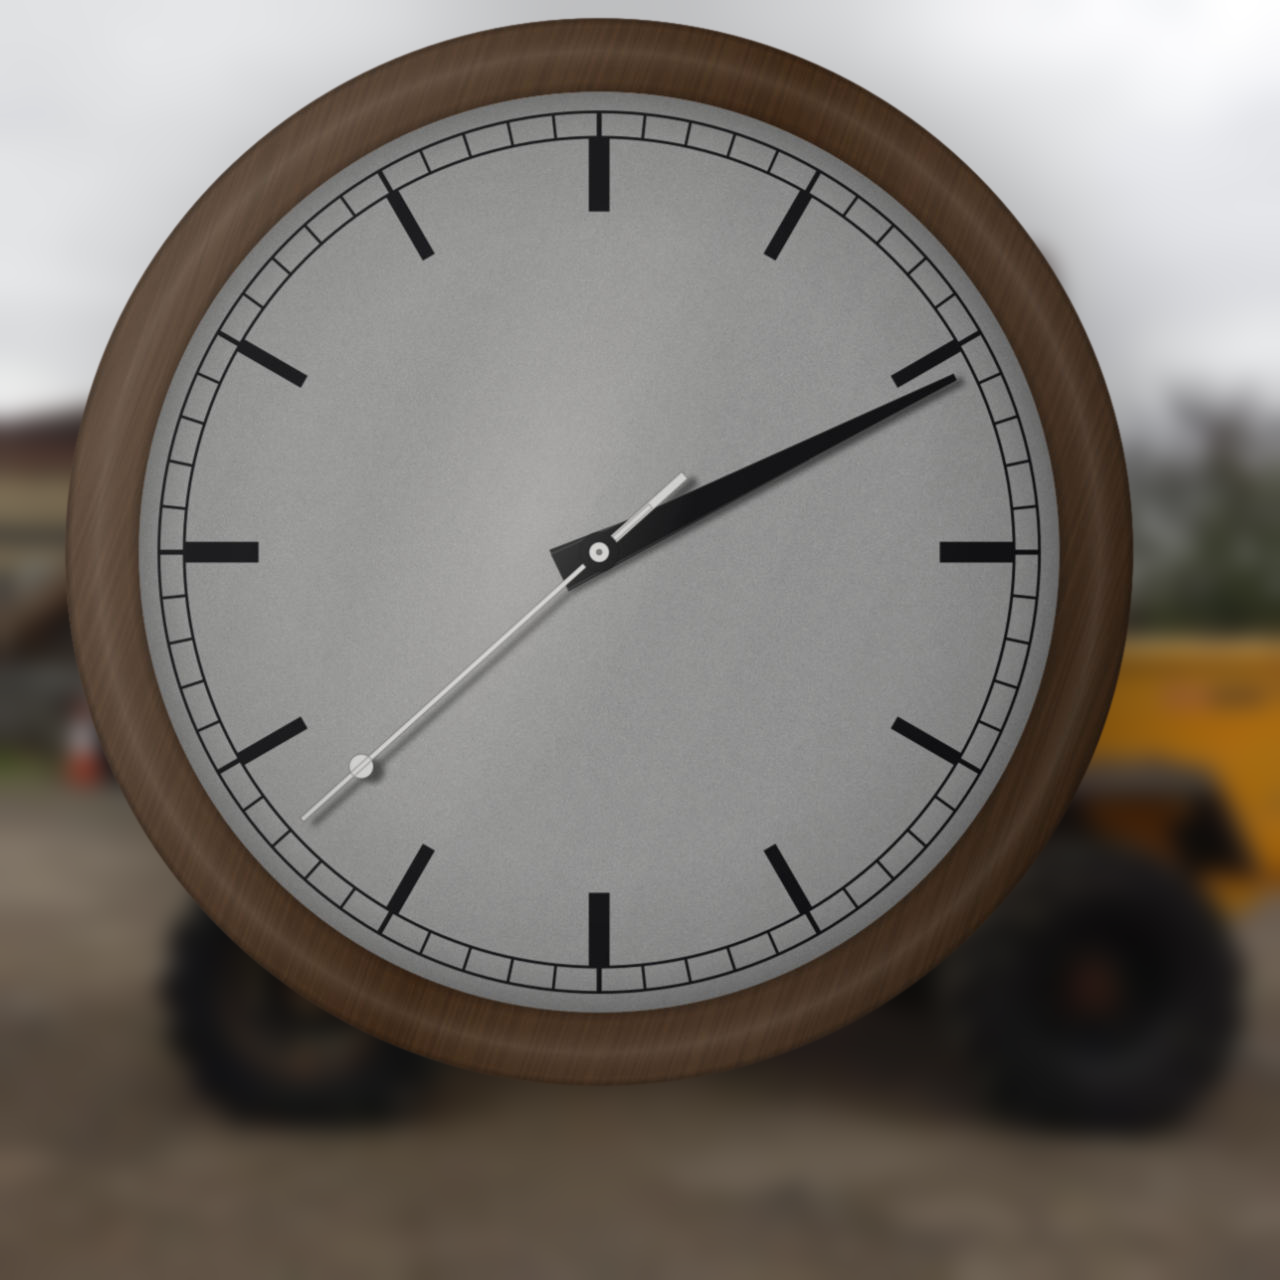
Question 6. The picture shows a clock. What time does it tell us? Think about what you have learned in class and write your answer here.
2:10:38
